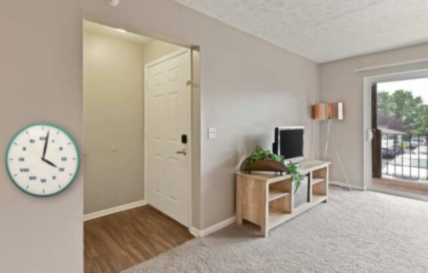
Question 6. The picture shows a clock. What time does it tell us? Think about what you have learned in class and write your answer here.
4:02
